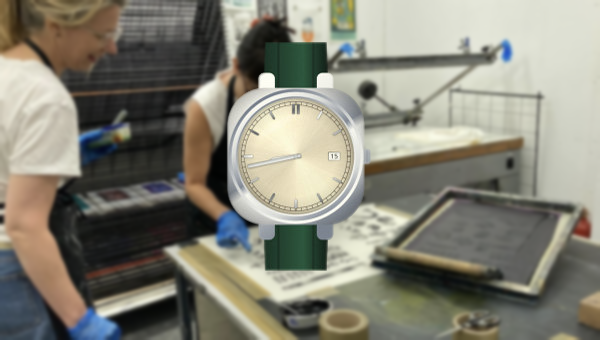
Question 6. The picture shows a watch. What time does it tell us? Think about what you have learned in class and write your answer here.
8:43
